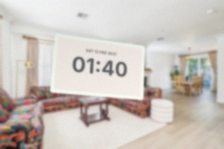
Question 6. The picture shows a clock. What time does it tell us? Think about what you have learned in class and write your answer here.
1:40
